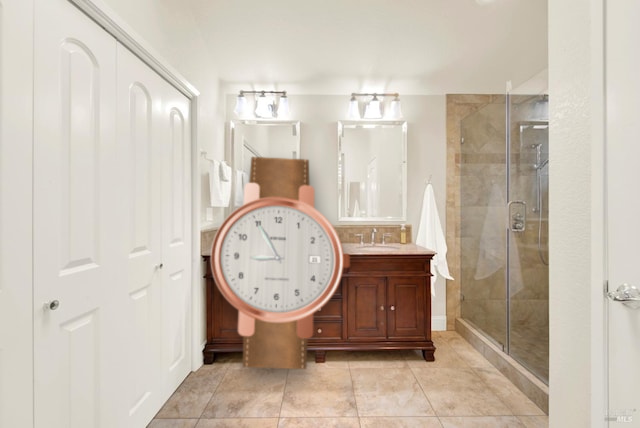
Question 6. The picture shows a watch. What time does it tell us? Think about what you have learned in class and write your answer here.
8:55
